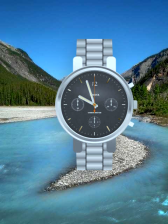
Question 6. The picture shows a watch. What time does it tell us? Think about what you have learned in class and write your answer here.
9:57
